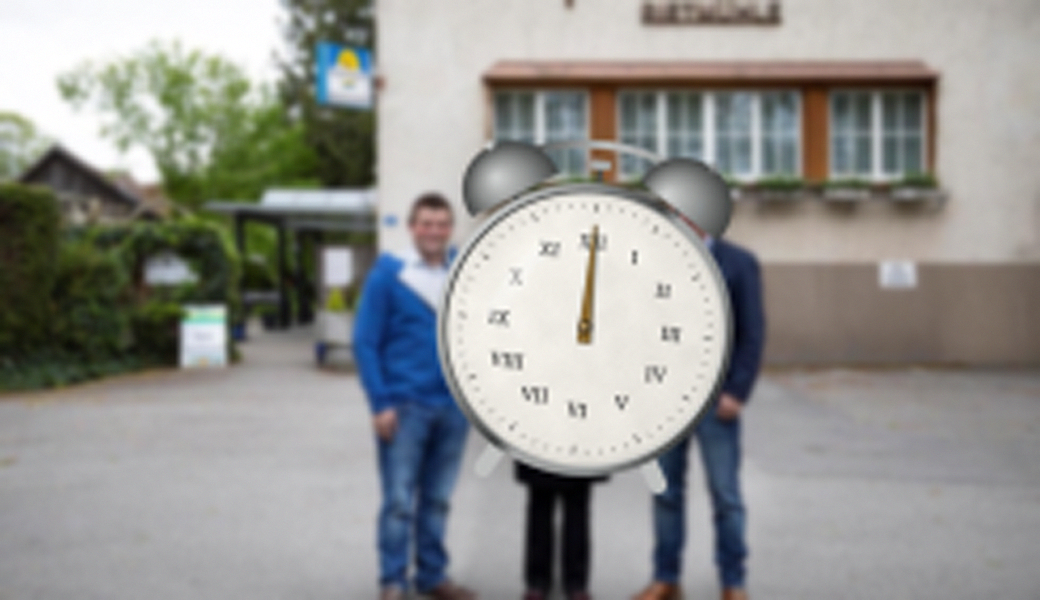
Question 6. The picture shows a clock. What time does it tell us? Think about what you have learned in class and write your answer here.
12:00
